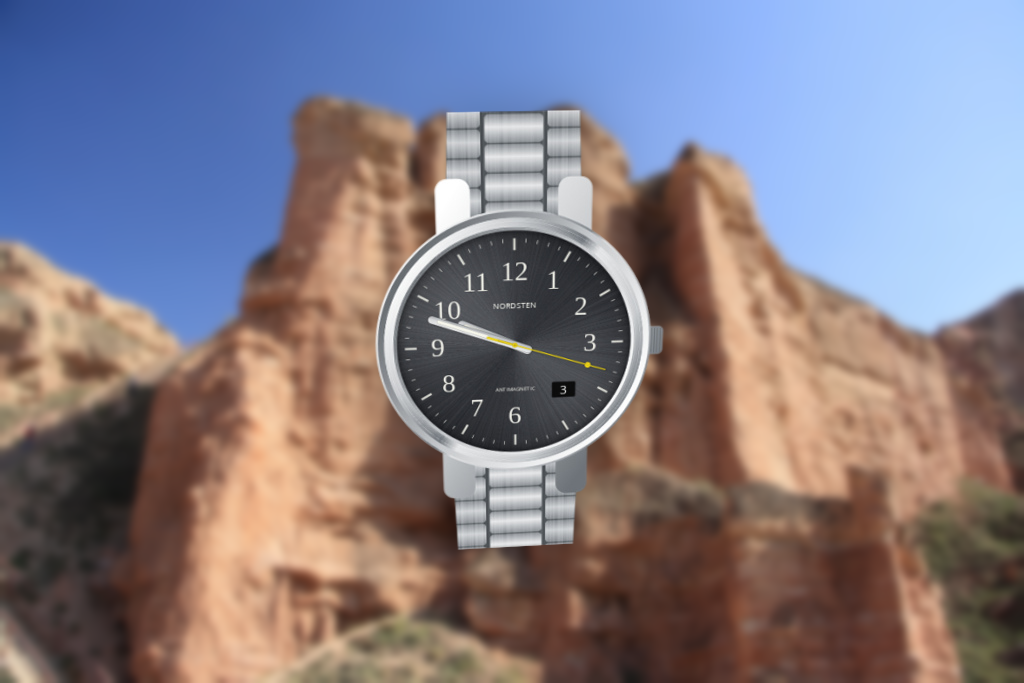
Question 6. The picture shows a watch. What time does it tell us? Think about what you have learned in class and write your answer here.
9:48:18
